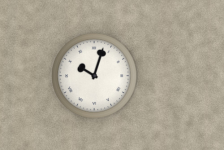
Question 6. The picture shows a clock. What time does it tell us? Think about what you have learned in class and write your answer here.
10:03
